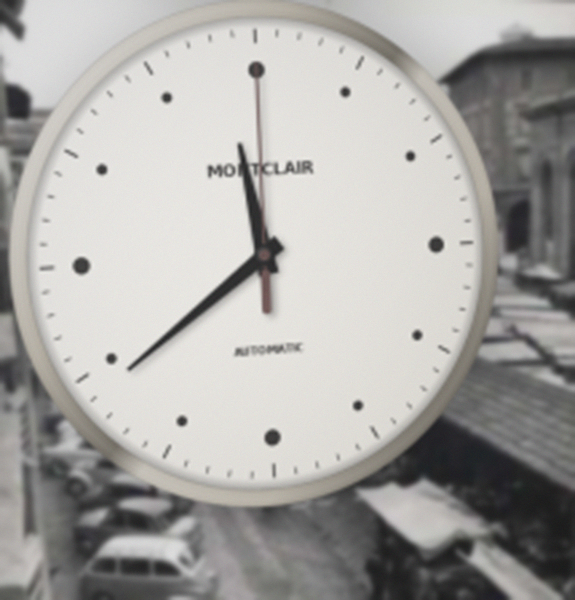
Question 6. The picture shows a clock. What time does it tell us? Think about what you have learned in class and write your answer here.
11:39:00
